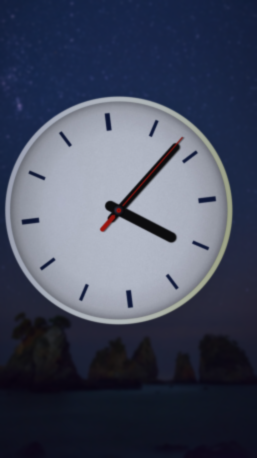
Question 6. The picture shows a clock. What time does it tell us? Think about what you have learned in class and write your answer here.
4:08:08
